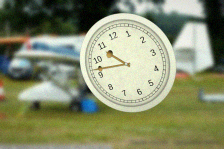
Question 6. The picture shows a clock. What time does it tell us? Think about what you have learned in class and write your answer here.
10:47
